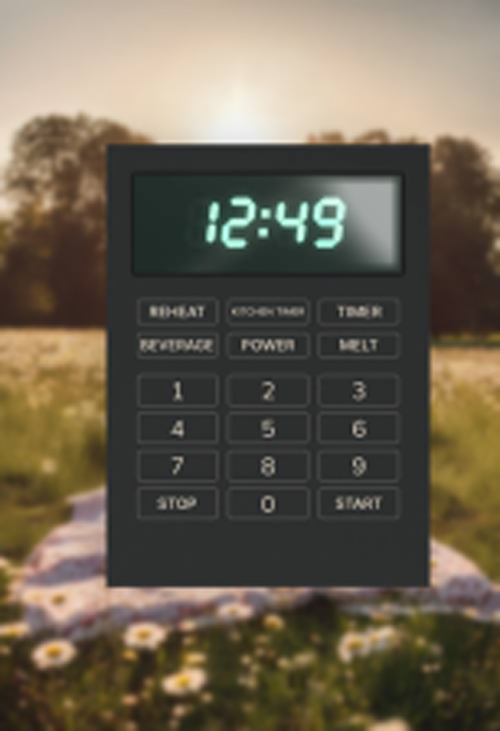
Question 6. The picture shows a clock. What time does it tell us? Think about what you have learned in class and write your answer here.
12:49
